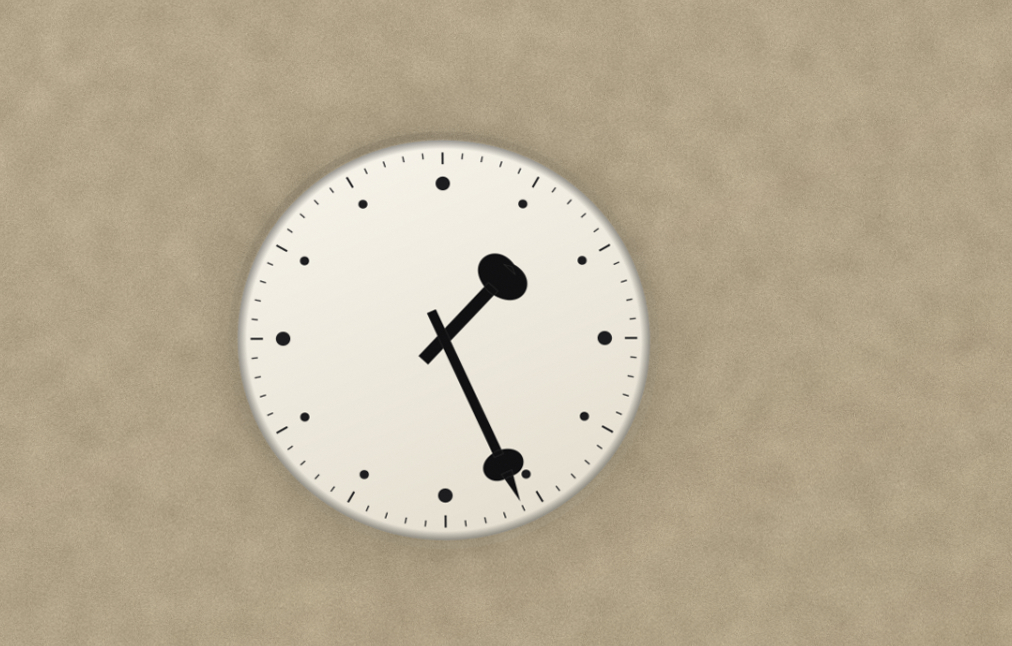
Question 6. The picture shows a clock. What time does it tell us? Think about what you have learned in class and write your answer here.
1:26
